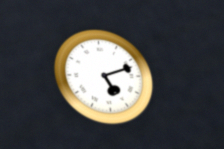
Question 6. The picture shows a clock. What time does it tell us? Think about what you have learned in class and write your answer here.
5:12
